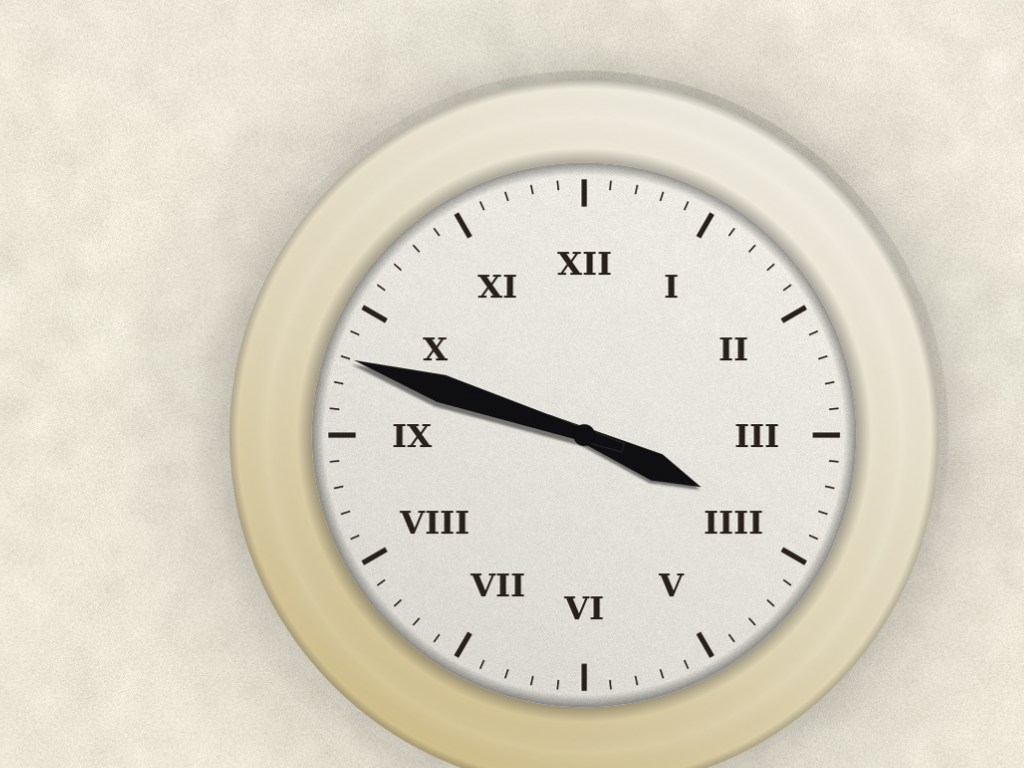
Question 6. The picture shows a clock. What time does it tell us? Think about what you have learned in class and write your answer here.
3:48
